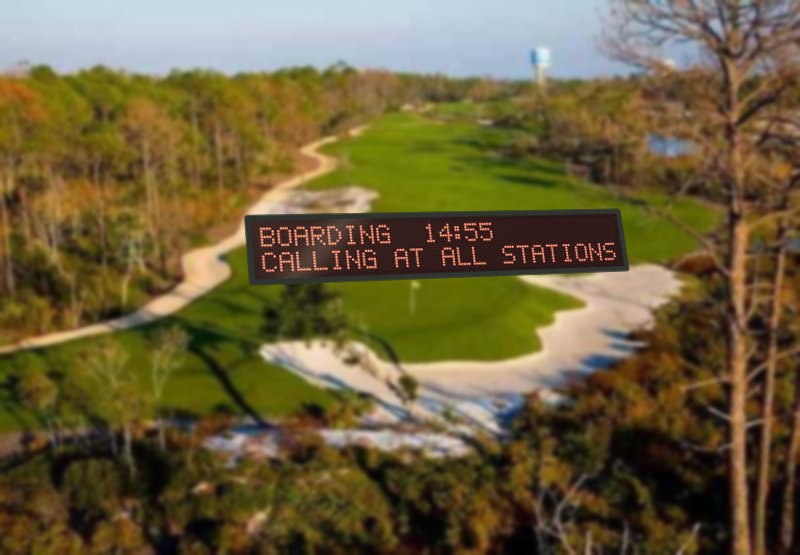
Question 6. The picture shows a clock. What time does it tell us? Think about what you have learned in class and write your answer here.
14:55
